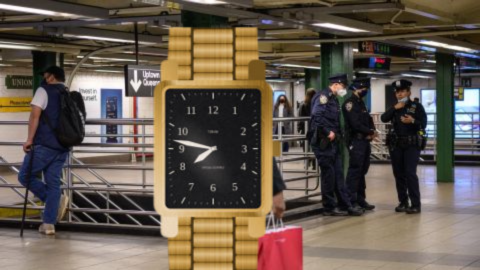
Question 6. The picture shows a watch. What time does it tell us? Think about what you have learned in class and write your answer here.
7:47
